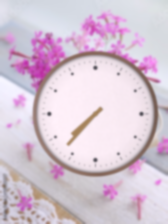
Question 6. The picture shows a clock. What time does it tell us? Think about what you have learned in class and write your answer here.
7:37
